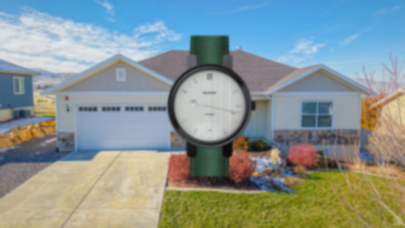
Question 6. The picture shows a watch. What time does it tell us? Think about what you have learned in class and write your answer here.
9:17
